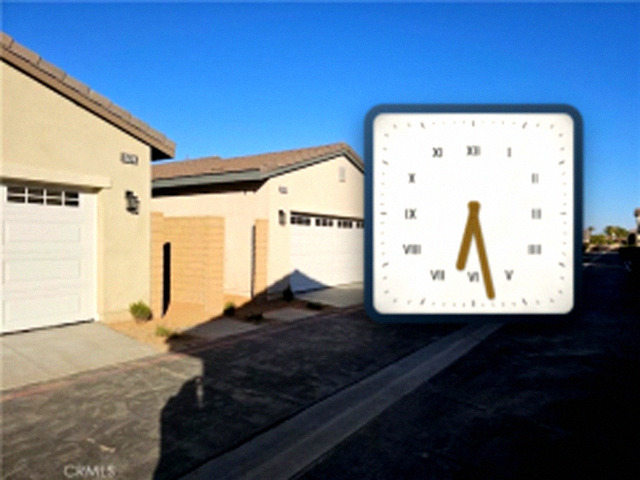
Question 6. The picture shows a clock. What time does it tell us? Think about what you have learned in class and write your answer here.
6:28
